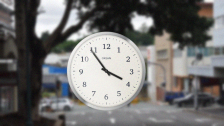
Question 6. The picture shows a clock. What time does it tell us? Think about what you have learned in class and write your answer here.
3:54
